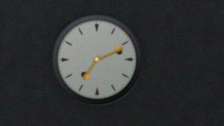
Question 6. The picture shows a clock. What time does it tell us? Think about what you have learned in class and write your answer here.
7:11
